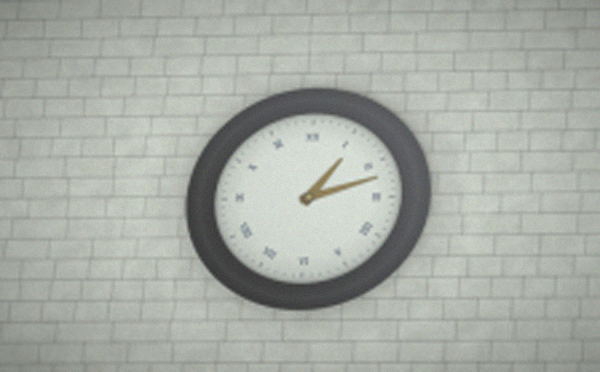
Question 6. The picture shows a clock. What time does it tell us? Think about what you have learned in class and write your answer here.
1:12
